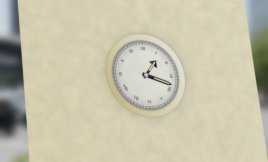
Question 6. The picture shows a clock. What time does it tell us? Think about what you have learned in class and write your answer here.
1:18
